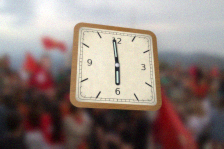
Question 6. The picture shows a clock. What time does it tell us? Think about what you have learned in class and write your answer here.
5:59
